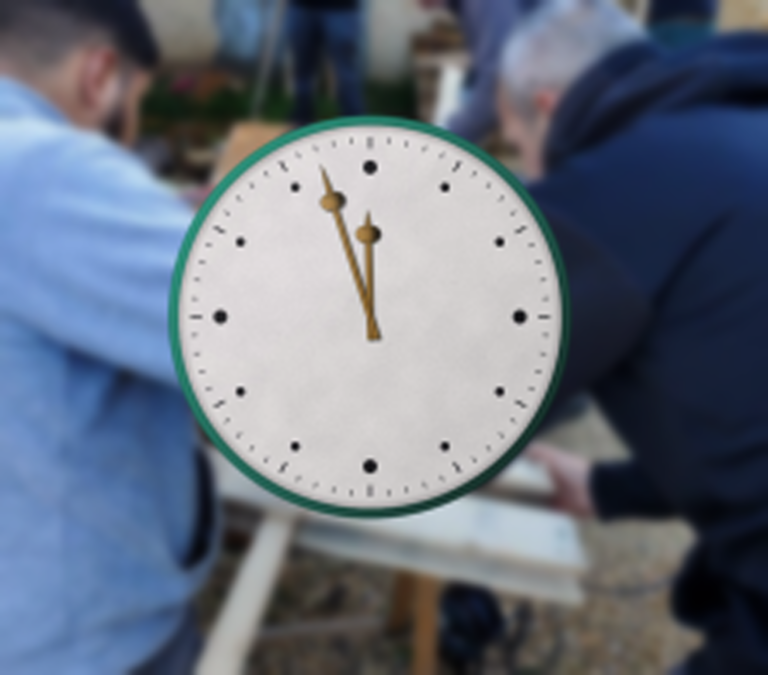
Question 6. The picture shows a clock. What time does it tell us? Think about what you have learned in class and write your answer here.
11:57
